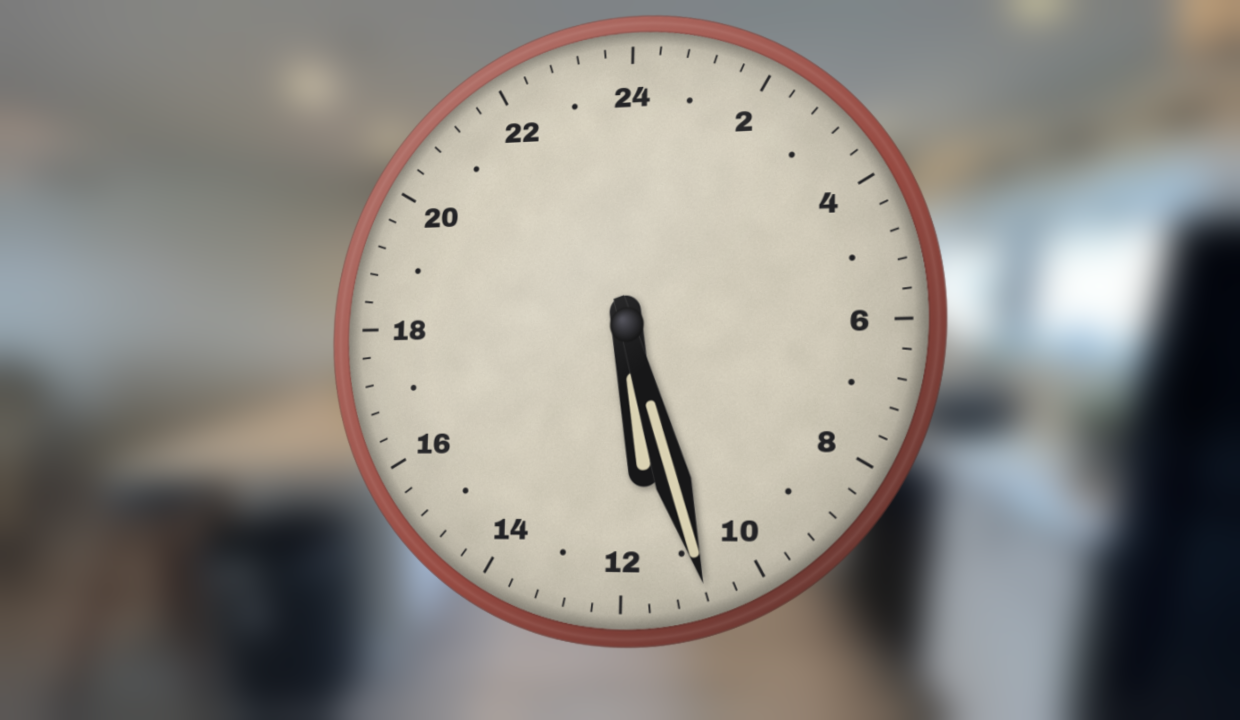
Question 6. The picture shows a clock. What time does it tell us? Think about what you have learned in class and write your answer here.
11:27
